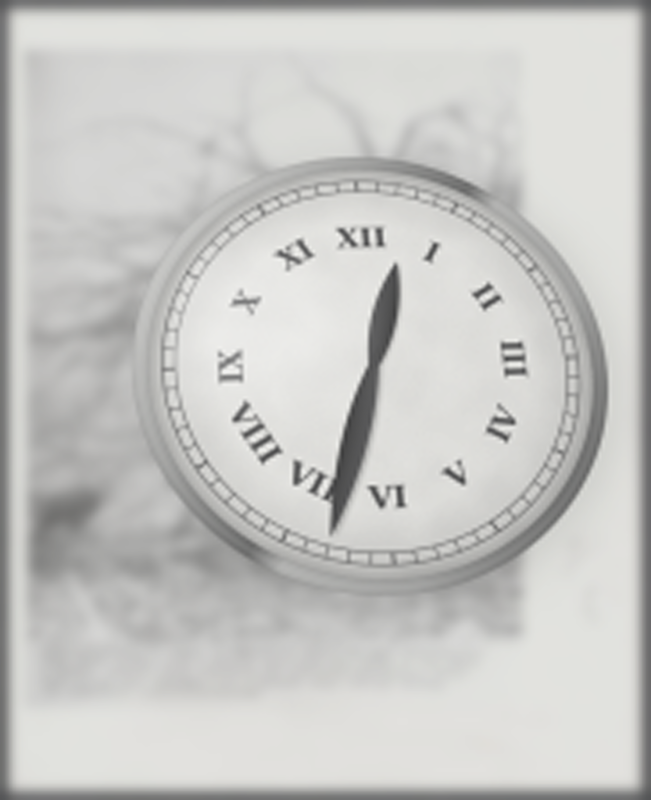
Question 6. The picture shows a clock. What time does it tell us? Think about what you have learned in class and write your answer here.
12:33
